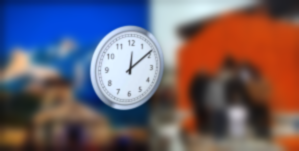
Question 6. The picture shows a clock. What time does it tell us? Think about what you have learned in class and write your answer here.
12:09
